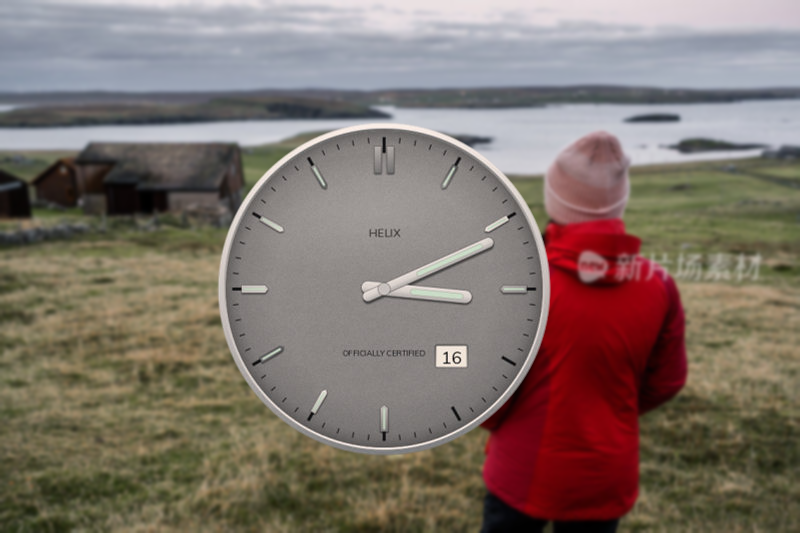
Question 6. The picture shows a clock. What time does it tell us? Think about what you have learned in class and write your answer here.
3:11
